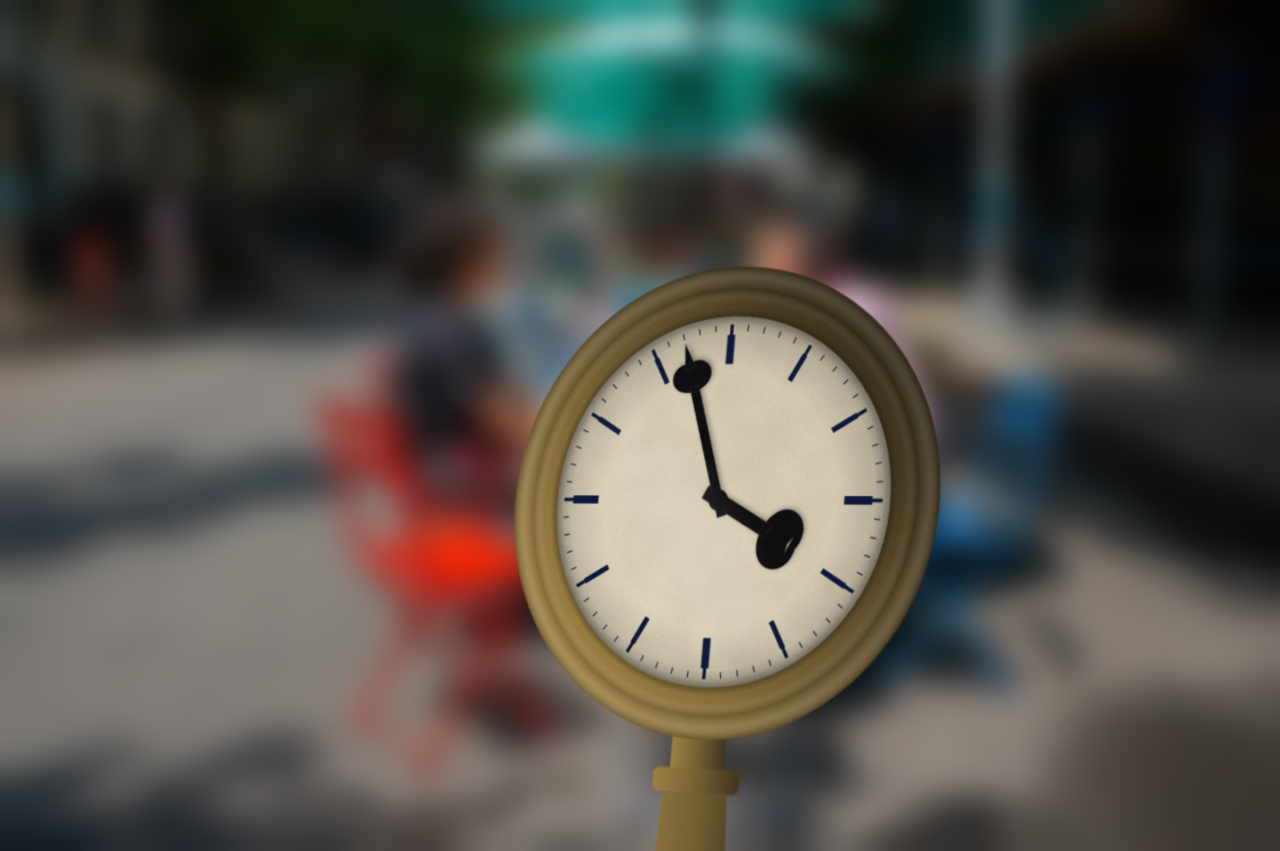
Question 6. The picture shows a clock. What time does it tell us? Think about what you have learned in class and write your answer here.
3:57
